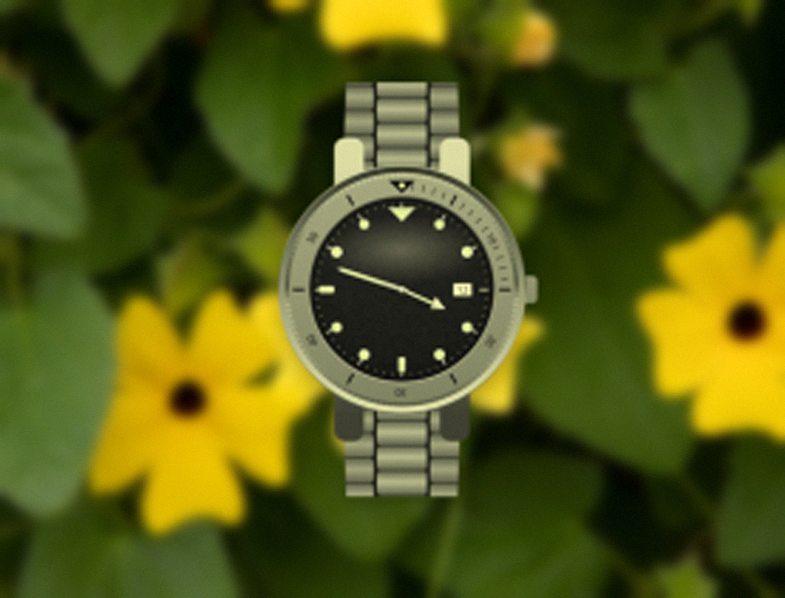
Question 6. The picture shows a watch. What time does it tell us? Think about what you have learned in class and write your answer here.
3:48
